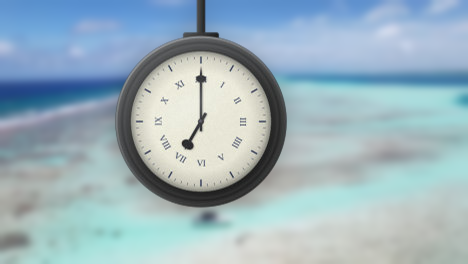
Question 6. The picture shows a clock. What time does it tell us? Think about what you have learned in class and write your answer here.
7:00
